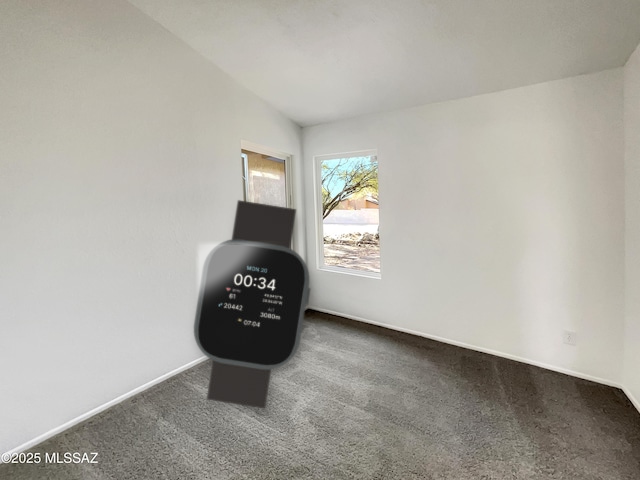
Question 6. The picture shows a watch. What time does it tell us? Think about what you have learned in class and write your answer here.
0:34
